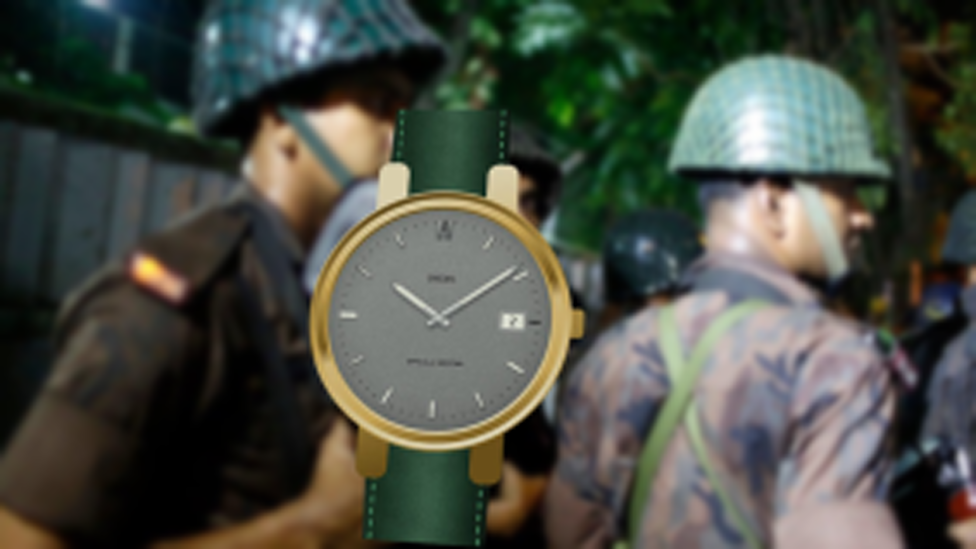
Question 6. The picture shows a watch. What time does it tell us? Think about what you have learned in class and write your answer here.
10:09
